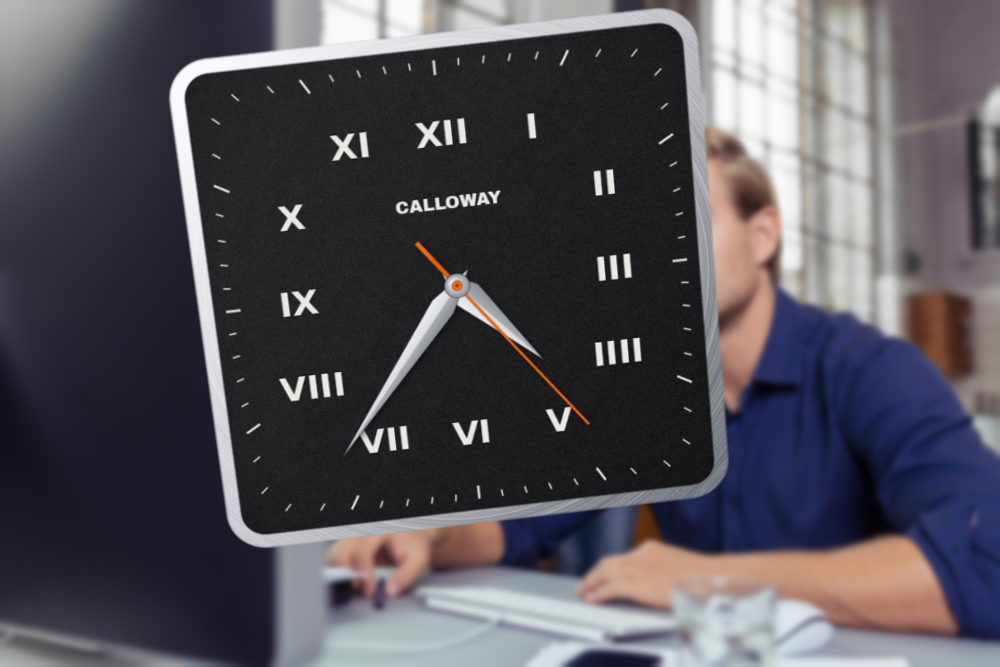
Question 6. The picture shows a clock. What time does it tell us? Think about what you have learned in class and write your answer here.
4:36:24
